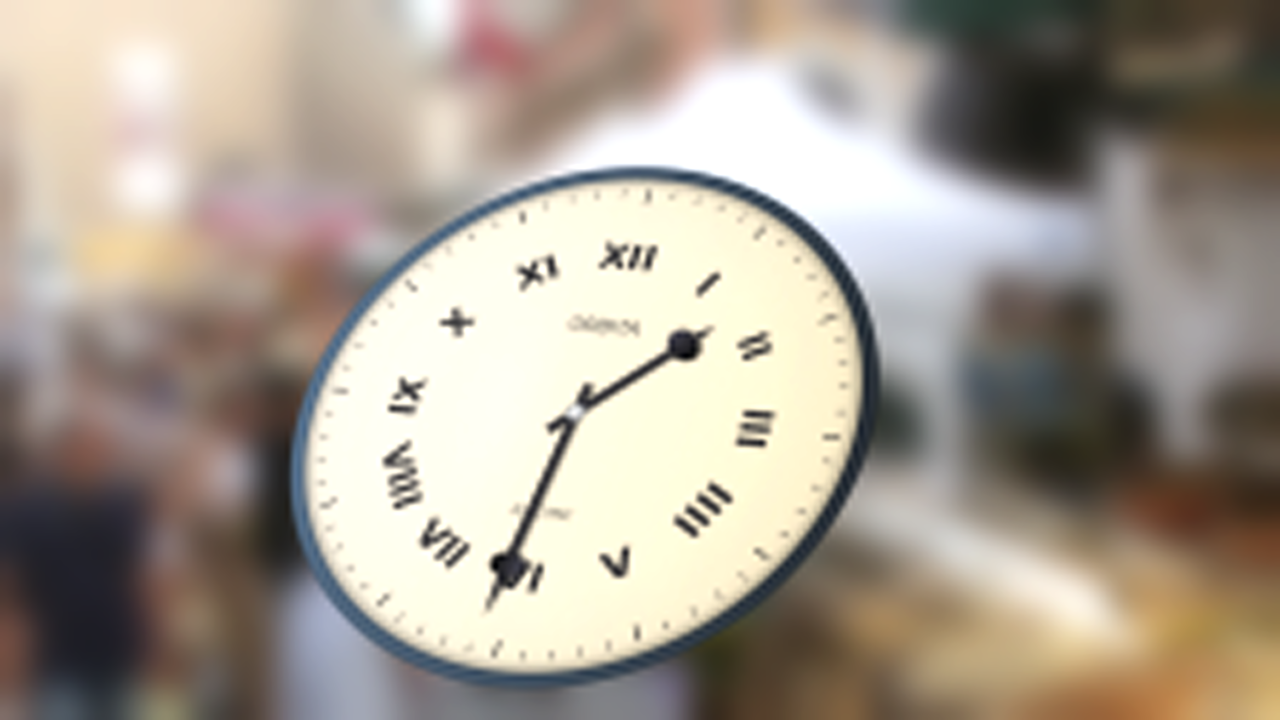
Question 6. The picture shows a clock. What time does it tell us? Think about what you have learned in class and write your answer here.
1:31
